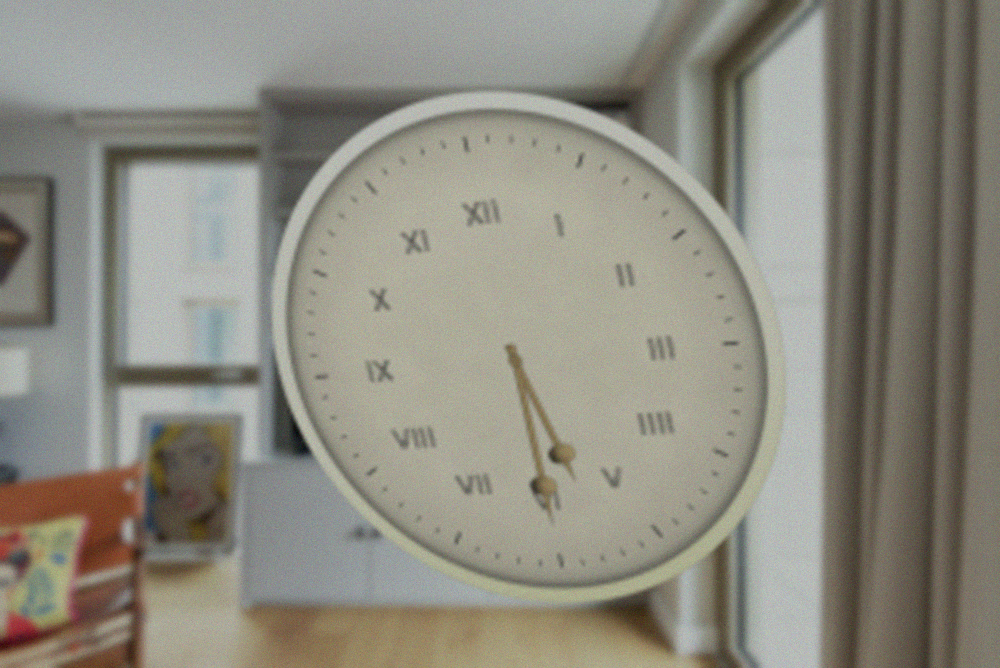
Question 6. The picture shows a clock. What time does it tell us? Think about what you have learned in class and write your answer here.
5:30
